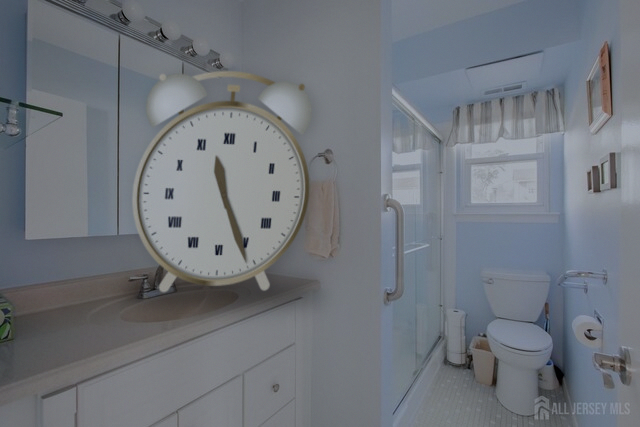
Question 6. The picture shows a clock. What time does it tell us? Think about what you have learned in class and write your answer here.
11:26
